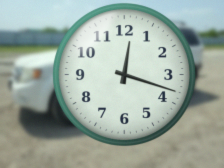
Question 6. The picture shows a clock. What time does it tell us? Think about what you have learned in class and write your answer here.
12:18
